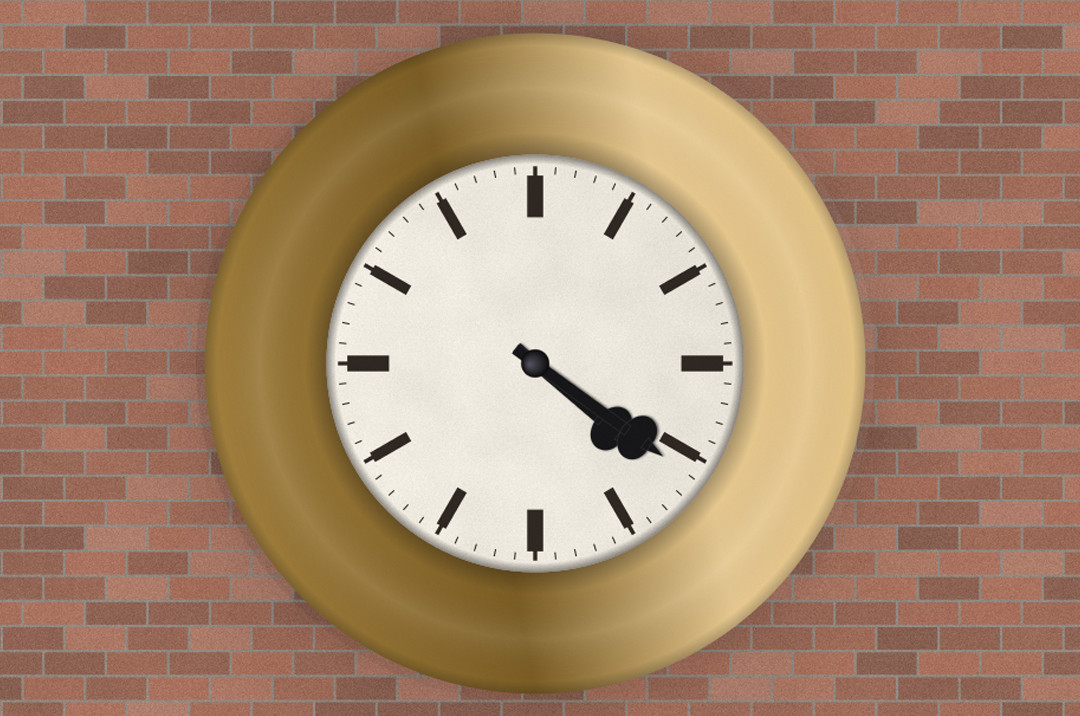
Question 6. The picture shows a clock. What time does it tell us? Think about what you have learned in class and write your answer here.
4:21
